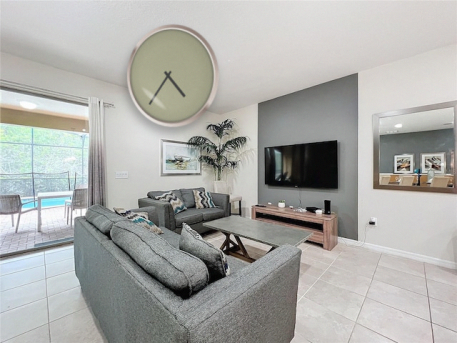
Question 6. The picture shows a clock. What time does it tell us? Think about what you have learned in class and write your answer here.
4:36
